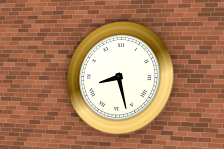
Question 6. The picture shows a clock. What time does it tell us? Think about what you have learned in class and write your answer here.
8:27
